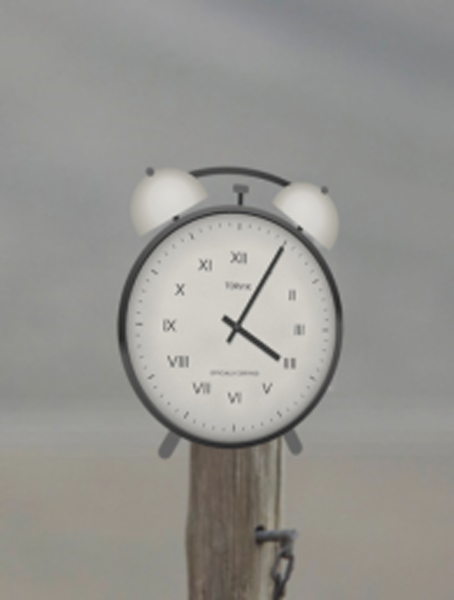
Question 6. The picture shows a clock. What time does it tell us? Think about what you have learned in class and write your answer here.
4:05
